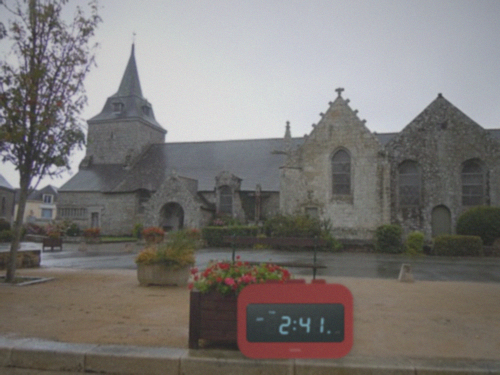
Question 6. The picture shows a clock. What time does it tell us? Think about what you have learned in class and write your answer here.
2:41
